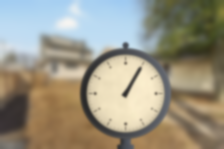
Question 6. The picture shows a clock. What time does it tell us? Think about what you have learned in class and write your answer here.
1:05
